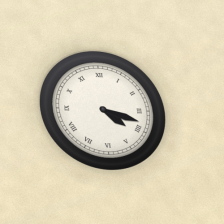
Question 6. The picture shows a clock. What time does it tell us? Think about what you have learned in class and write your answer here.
4:18
